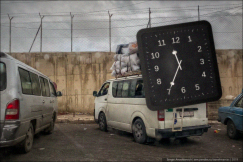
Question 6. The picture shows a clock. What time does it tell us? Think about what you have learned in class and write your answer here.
11:35
